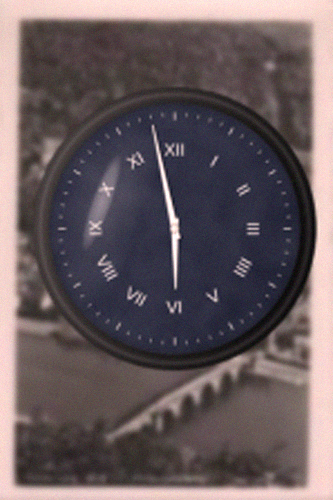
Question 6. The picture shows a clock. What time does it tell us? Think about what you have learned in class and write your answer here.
5:58
